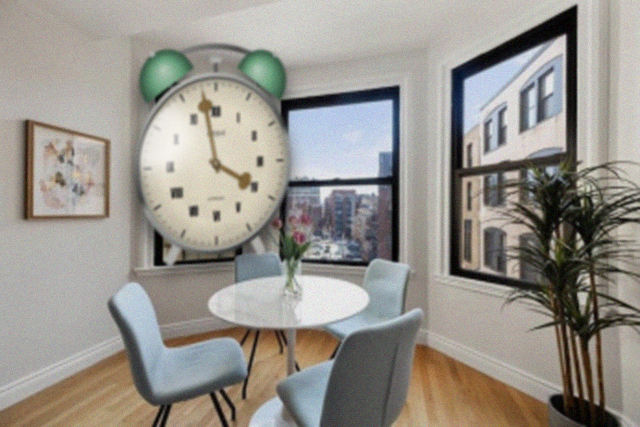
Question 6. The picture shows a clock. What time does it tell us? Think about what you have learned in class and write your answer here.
3:58
